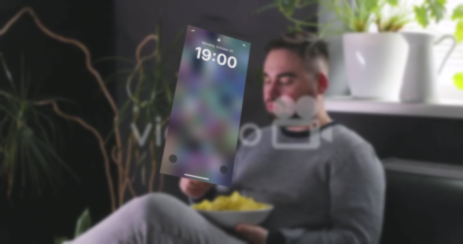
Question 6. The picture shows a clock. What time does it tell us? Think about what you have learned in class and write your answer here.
19:00
